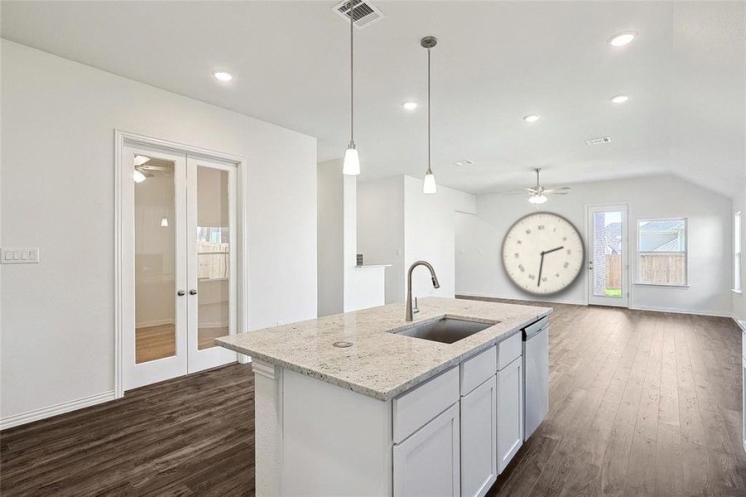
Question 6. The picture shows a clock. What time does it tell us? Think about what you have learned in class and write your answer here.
2:32
